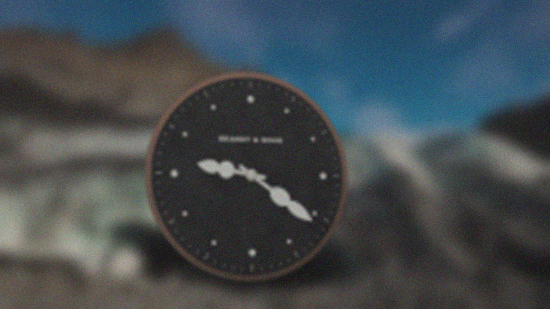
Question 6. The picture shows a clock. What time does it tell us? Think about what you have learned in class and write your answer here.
9:21
